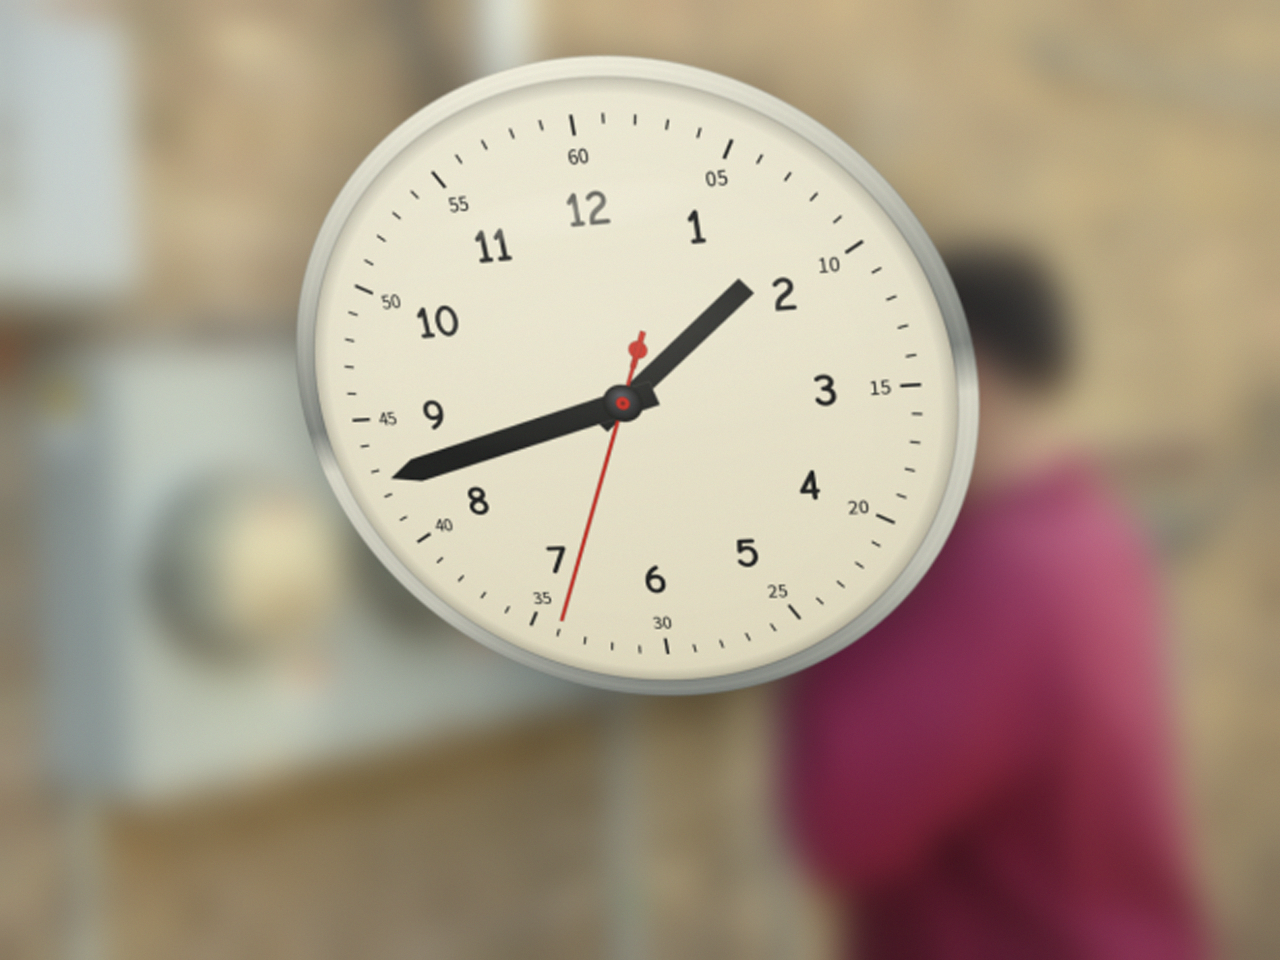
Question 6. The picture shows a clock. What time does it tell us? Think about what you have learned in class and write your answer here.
1:42:34
